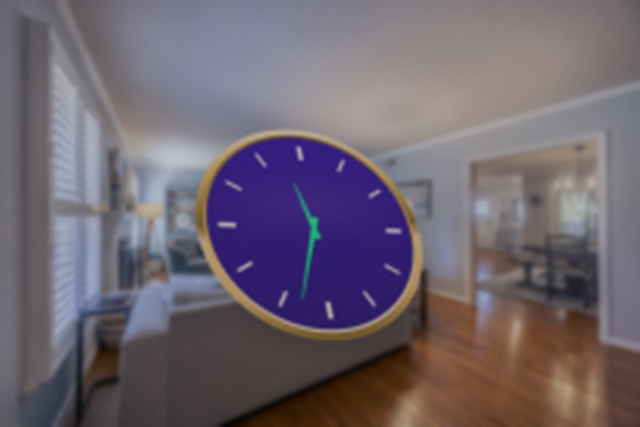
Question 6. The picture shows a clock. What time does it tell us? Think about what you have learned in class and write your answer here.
11:33
